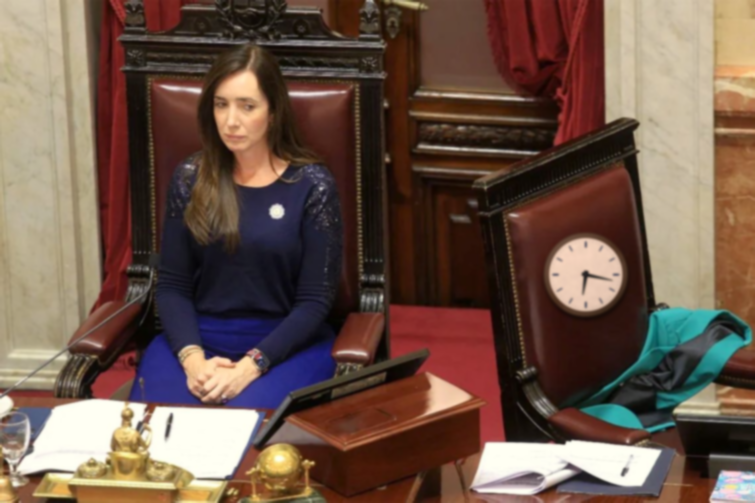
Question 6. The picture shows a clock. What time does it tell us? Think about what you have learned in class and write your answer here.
6:17
